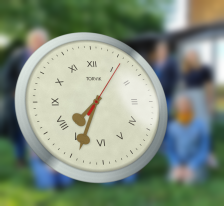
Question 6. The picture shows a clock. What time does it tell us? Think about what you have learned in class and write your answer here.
7:34:06
